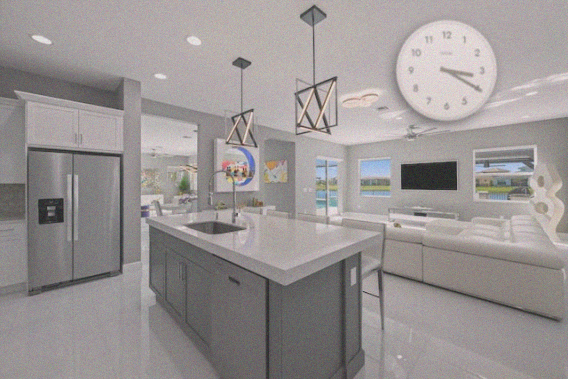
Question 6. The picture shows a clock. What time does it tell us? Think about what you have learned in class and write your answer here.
3:20
